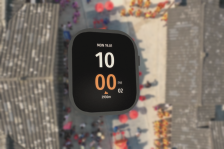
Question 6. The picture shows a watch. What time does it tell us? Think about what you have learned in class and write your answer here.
10:00
